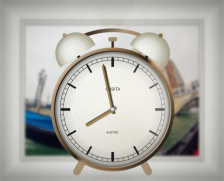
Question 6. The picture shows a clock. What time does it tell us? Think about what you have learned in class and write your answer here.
7:58
